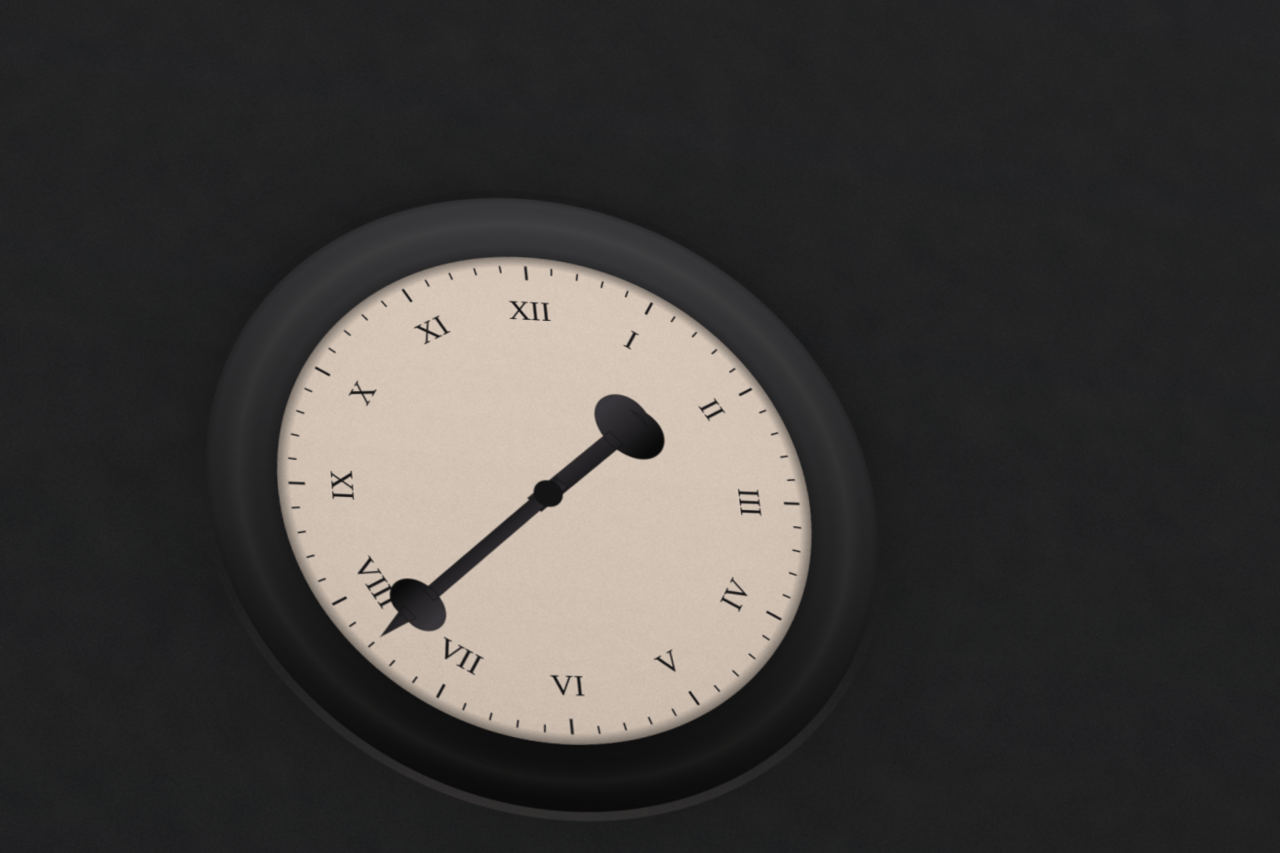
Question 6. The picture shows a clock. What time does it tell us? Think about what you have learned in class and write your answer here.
1:38
